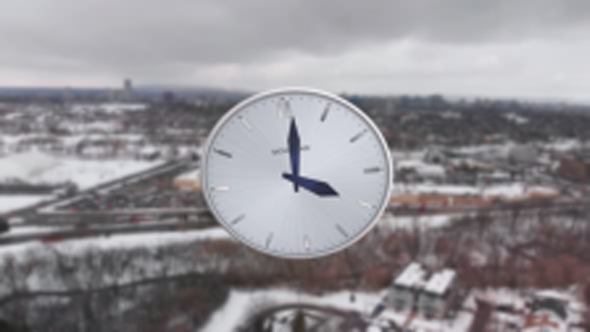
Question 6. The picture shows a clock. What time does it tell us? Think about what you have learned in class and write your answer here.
4:01
